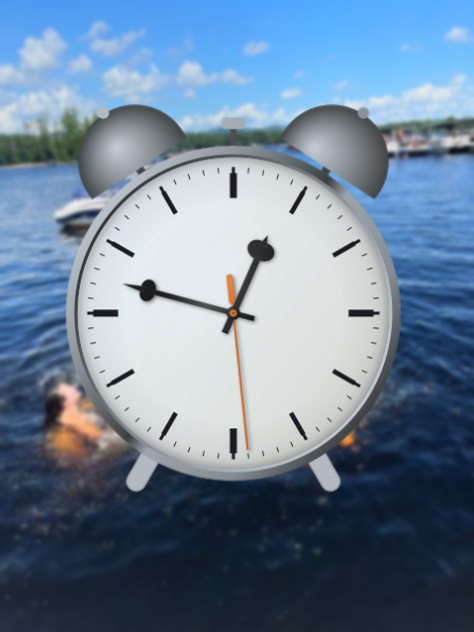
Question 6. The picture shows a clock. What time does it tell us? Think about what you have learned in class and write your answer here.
12:47:29
